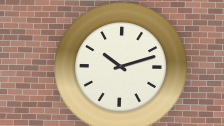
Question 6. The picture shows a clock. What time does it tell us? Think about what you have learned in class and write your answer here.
10:12
